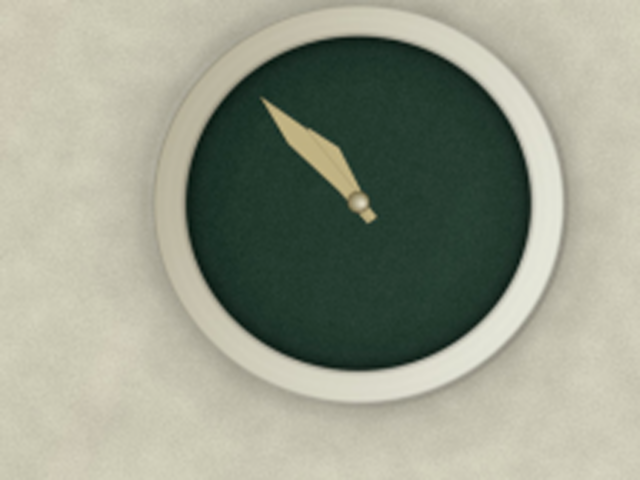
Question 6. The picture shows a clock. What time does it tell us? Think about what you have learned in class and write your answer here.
10:53
